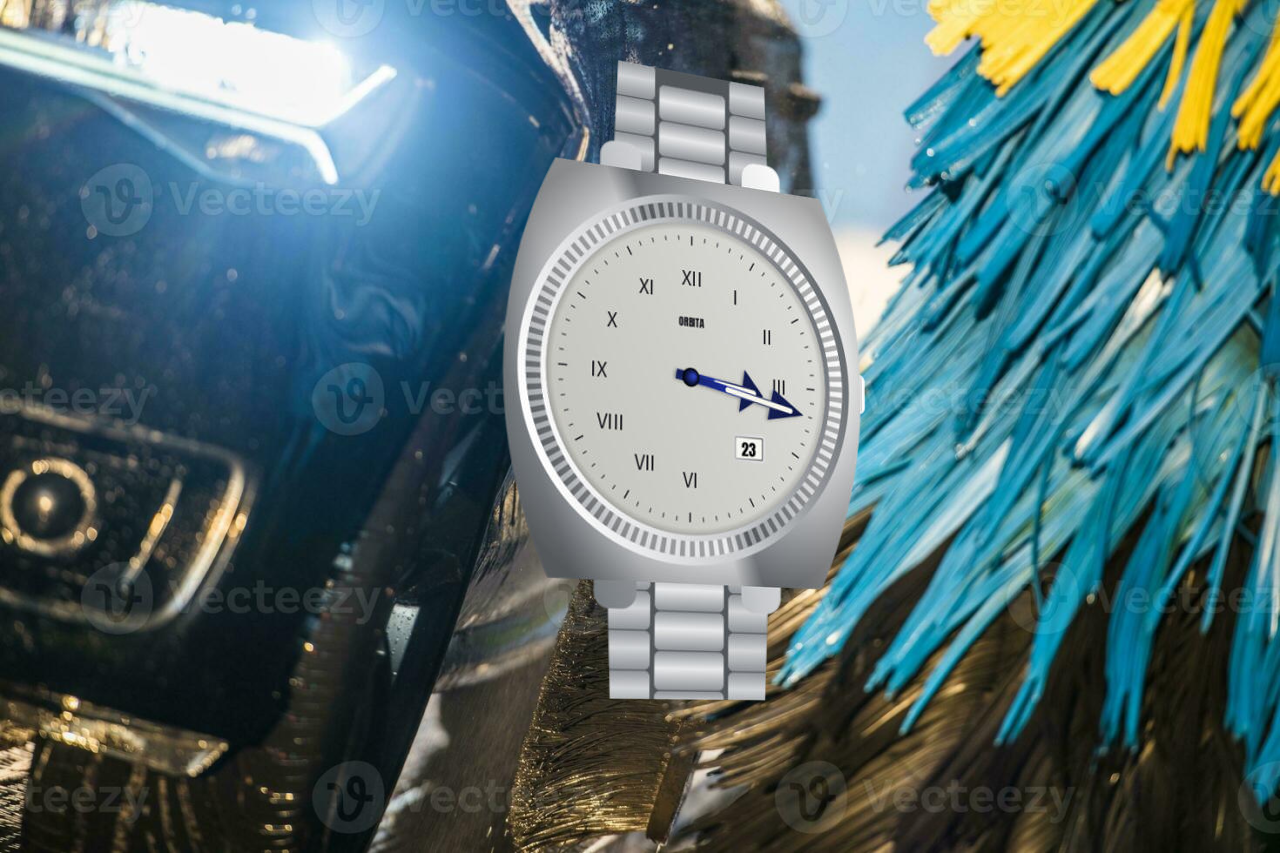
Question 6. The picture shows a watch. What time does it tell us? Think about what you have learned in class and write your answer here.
3:17
